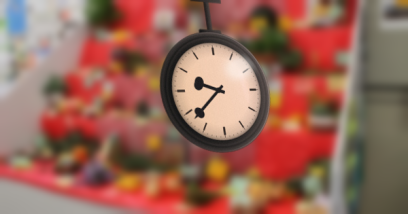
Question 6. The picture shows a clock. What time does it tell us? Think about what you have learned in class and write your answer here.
9:38
